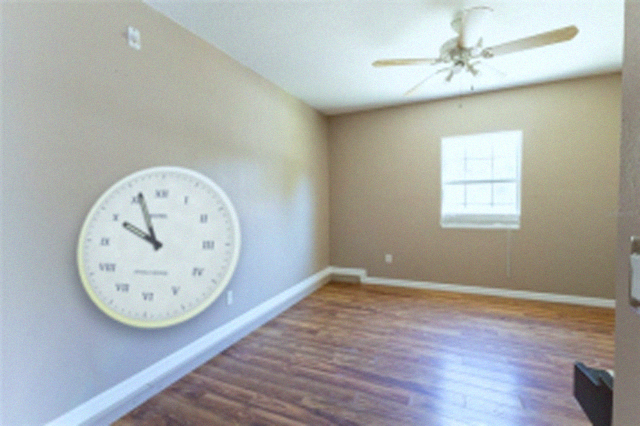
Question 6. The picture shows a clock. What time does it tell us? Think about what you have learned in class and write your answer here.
9:56
